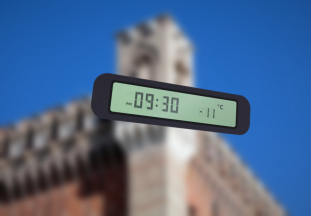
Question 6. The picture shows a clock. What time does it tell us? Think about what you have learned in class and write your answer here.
9:30
